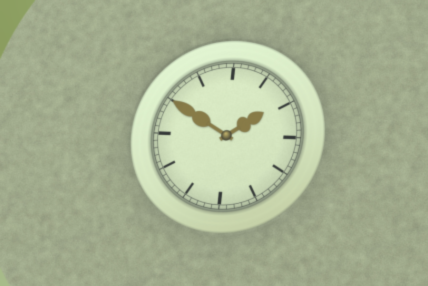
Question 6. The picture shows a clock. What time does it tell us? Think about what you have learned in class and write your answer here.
1:50
